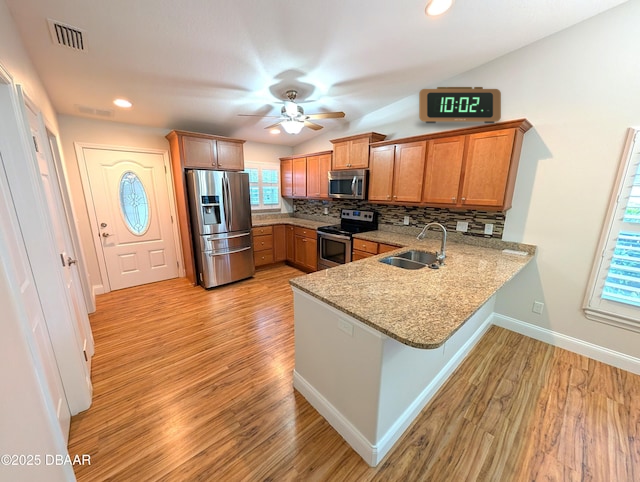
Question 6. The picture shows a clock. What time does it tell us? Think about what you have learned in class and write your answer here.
10:02
